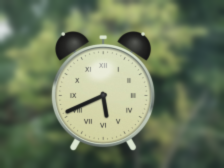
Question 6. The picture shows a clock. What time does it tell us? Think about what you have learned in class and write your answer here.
5:41
